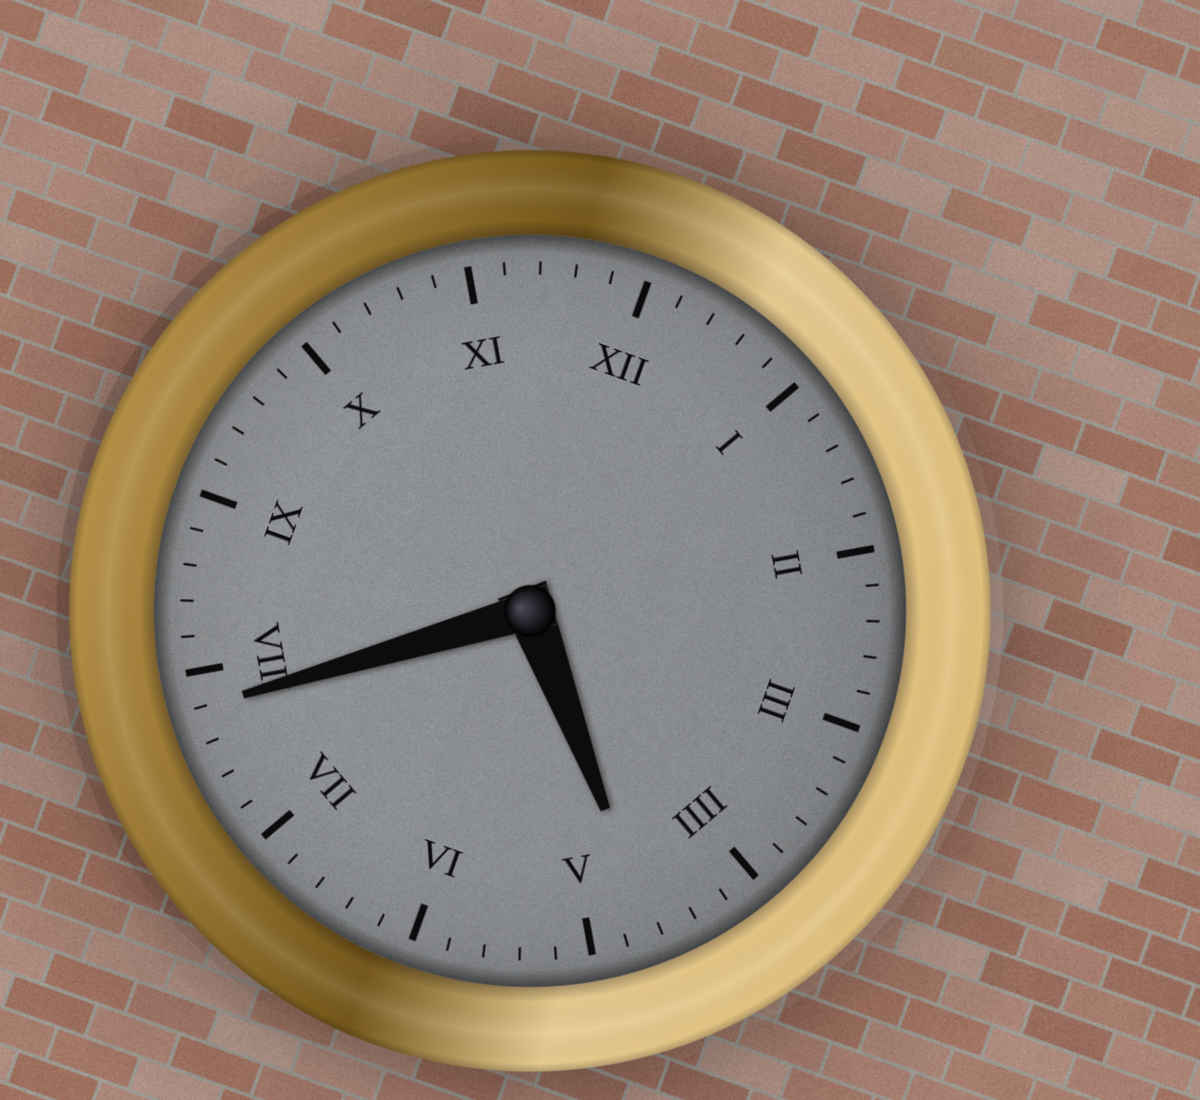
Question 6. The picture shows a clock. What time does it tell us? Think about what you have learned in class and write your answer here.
4:39
